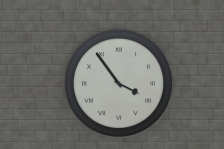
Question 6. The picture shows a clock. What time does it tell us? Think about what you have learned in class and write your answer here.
3:54
